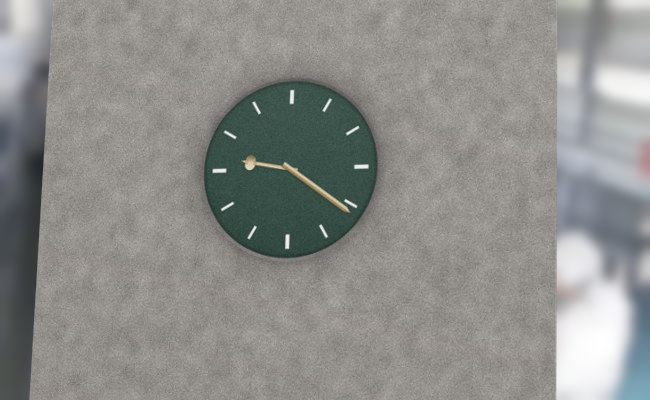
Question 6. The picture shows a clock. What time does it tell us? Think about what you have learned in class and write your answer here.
9:21
